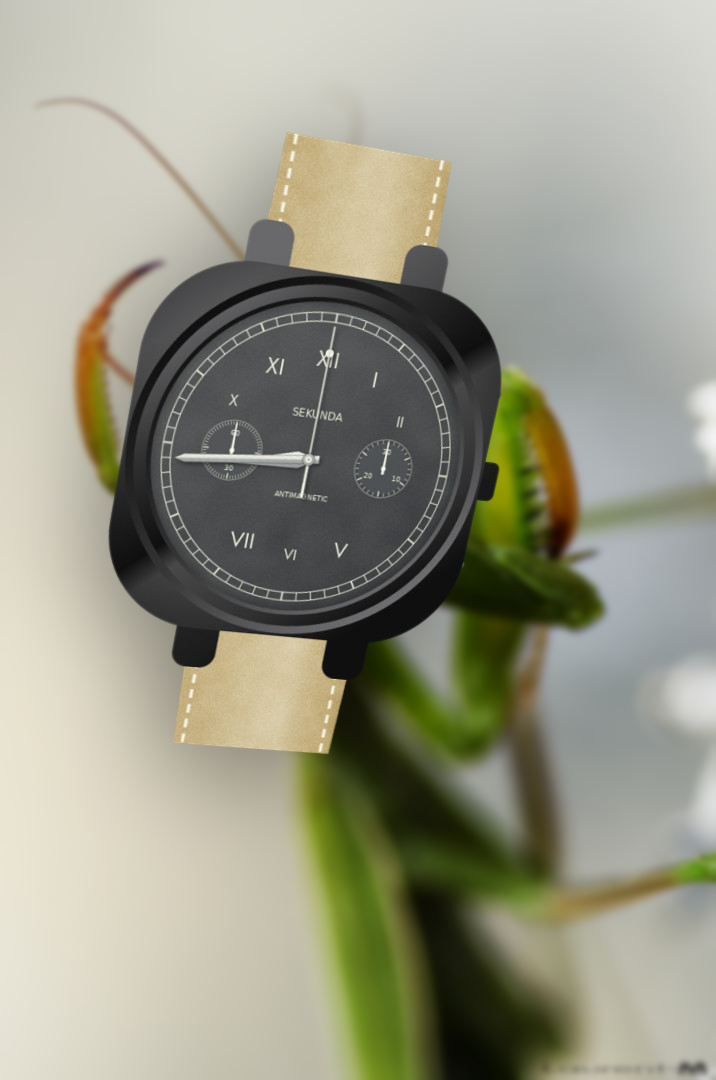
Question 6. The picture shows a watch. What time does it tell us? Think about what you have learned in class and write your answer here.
8:44
